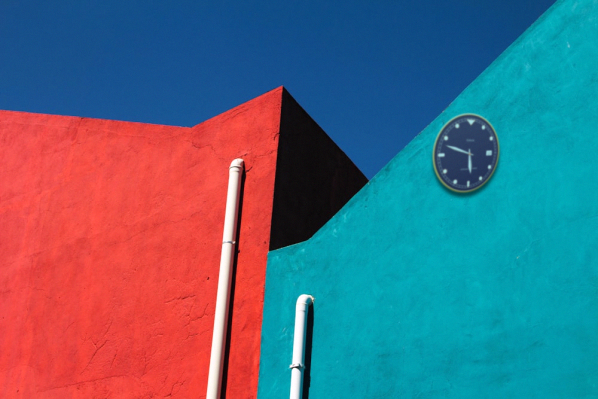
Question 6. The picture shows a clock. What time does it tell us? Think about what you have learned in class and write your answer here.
5:48
